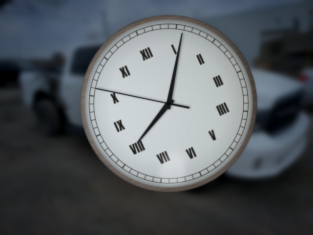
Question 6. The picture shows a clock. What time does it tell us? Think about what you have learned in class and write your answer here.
8:05:51
